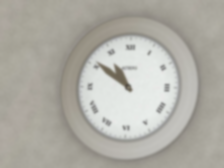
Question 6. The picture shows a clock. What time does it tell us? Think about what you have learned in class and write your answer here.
10:51
